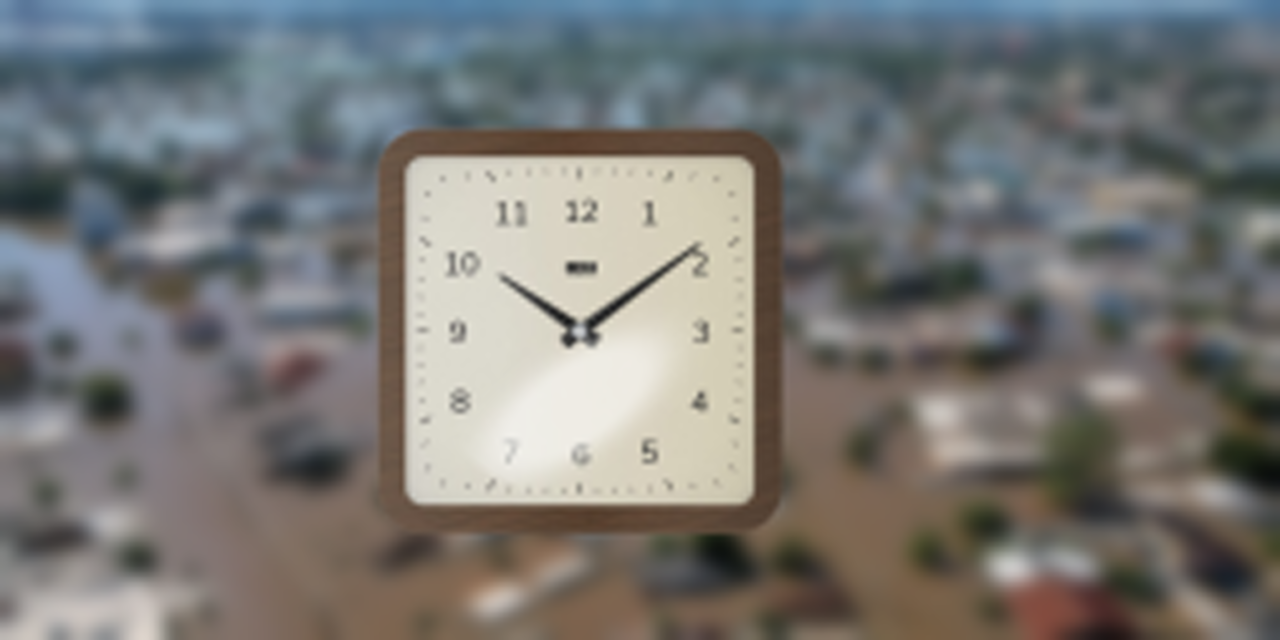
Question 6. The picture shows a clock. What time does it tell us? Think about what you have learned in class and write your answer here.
10:09
